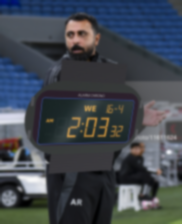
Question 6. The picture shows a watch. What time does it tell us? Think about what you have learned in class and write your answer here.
2:03:32
